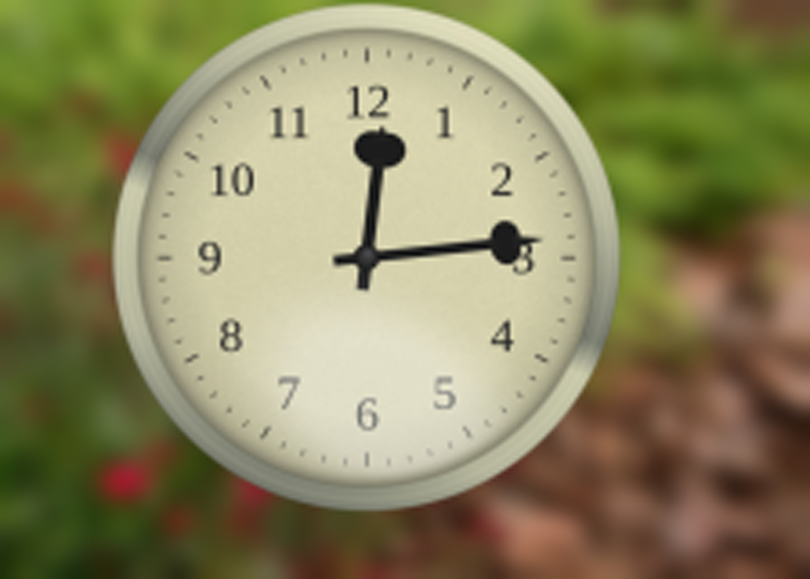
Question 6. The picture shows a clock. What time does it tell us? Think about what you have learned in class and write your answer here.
12:14
